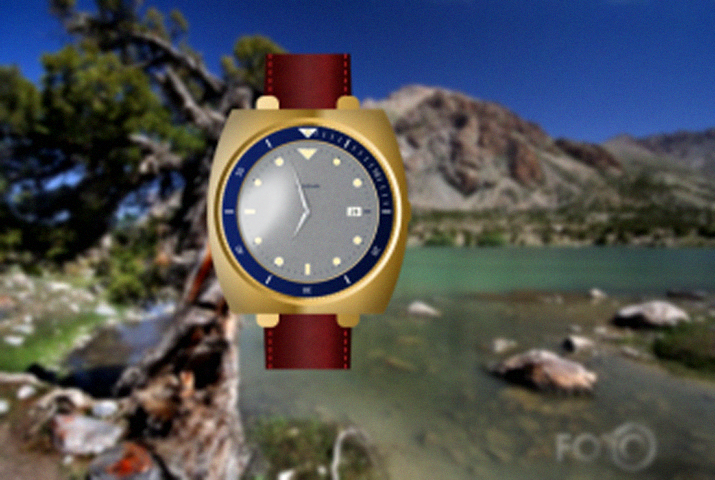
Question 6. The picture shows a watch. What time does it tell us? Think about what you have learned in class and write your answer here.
6:57
